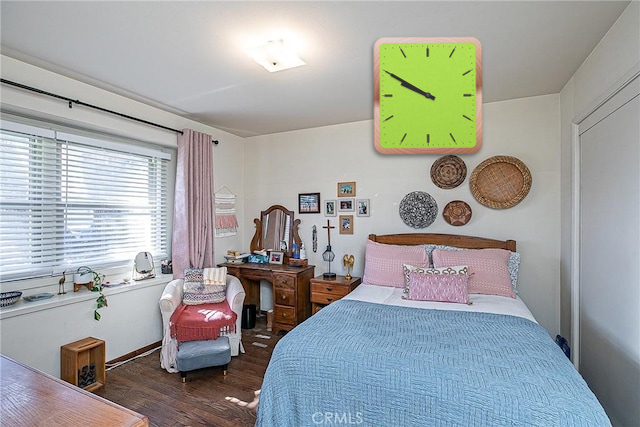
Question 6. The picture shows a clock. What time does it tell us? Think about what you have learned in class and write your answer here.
9:50
